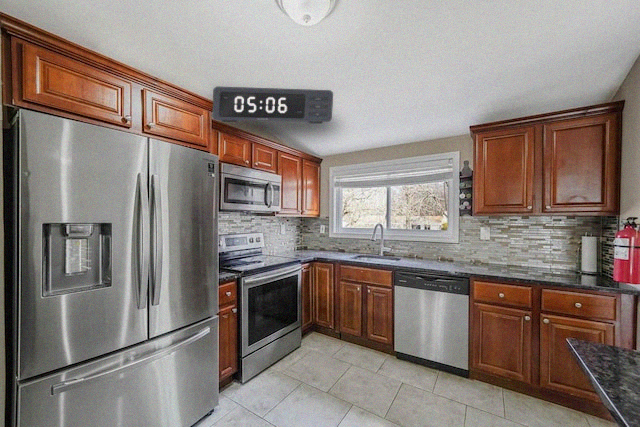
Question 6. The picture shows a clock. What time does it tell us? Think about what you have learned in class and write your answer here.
5:06
